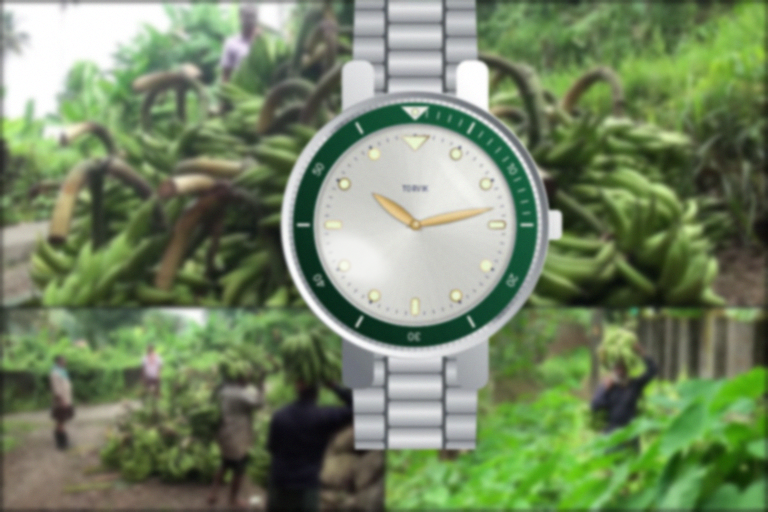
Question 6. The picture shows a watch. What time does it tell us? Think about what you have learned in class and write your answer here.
10:13
